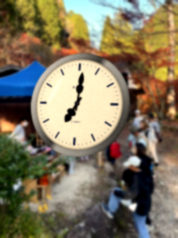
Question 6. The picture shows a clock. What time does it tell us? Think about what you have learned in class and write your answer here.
7:01
